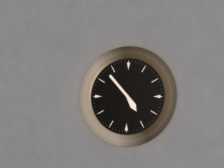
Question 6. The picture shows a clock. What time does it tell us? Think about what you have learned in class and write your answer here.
4:53
